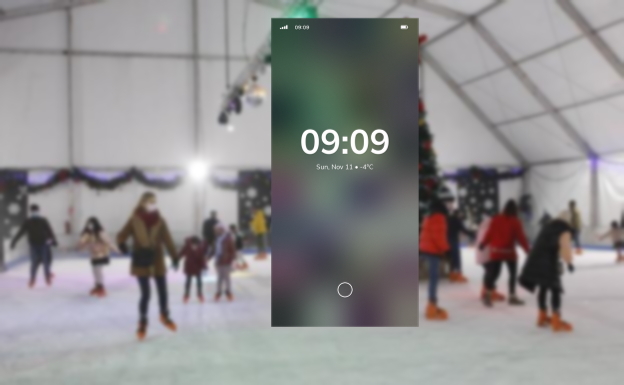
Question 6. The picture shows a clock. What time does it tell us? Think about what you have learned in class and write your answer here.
9:09
